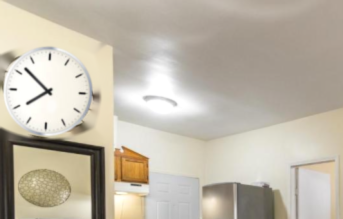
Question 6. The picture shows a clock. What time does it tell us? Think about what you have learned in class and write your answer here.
7:52
